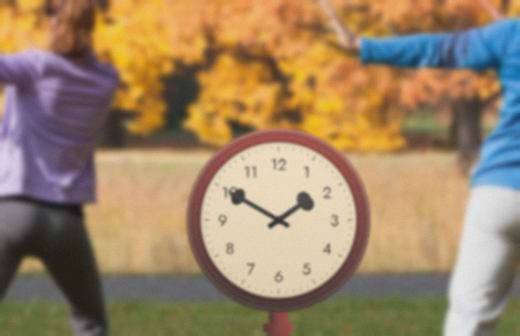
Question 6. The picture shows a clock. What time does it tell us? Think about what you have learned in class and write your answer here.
1:50
